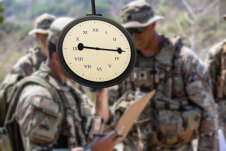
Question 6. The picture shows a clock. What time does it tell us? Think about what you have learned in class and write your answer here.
9:16
